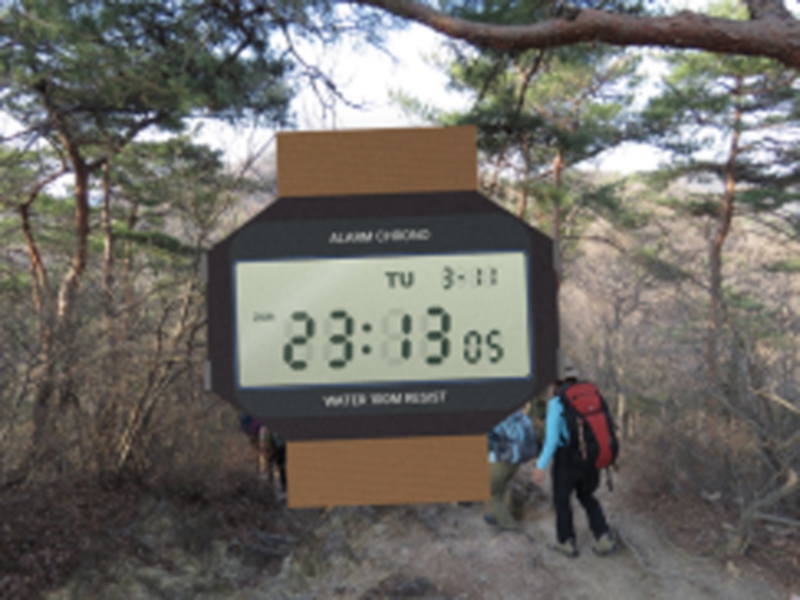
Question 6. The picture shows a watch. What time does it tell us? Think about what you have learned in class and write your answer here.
23:13:05
